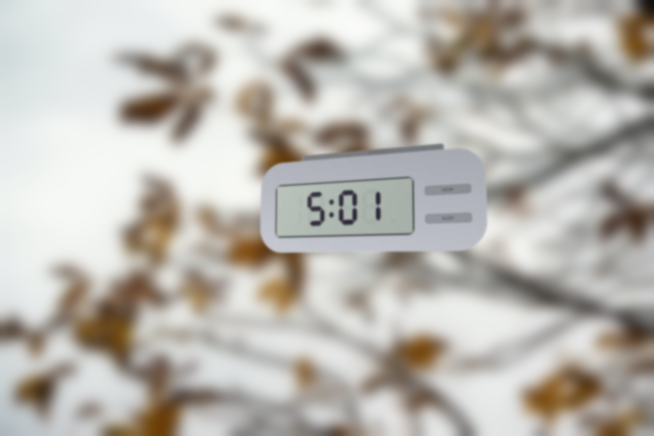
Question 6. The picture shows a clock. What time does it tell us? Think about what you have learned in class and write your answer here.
5:01
